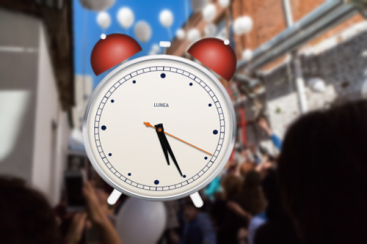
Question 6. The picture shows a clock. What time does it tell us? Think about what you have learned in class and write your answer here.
5:25:19
